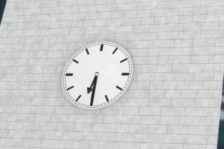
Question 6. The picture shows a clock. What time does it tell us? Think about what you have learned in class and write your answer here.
6:30
